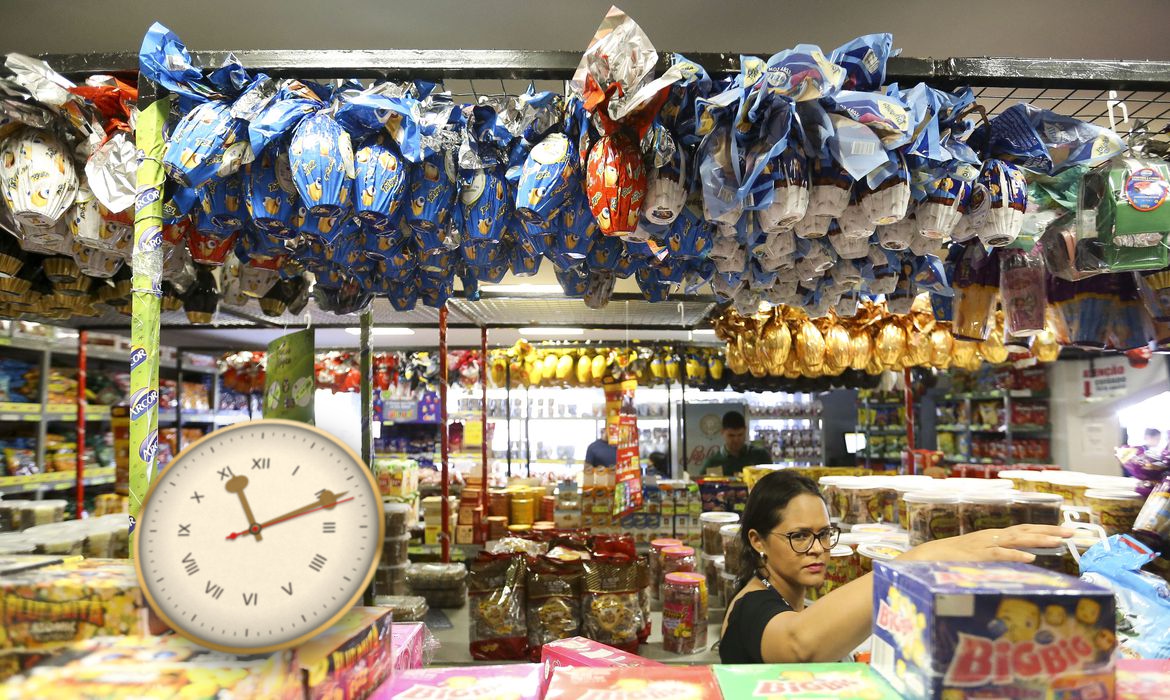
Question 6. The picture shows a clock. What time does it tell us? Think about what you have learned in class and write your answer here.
11:11:12
